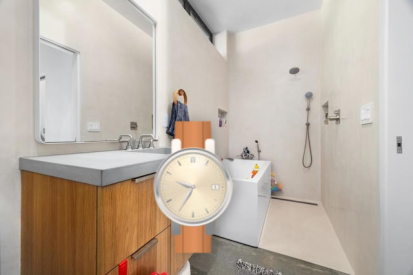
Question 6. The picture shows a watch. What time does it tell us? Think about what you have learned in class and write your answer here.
9:35
